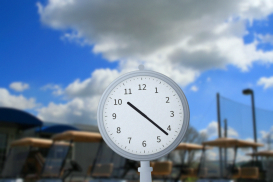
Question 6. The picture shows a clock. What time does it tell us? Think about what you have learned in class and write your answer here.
10:22
